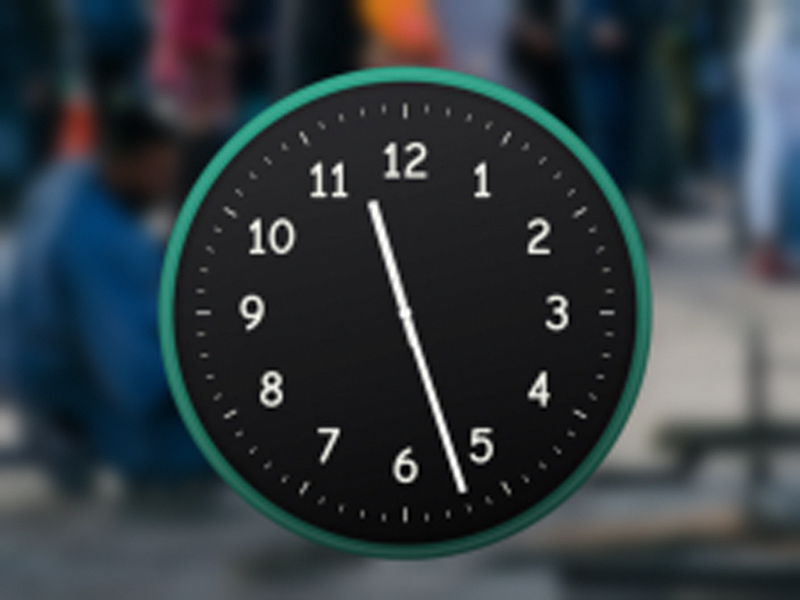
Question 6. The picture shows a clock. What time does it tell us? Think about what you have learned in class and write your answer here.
11:27
